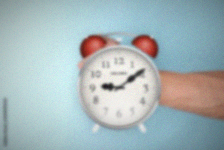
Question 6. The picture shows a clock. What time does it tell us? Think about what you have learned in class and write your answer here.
9:09
